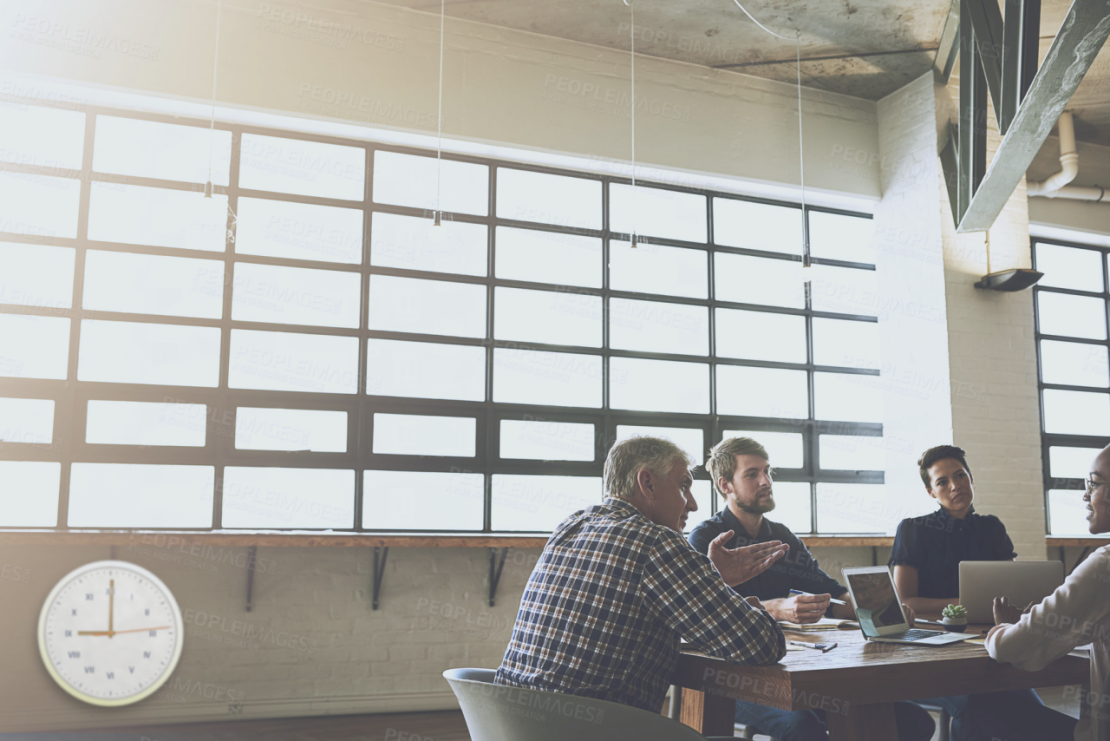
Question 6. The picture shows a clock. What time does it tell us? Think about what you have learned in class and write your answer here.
9:00:14
